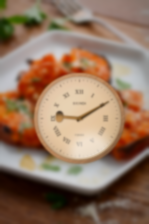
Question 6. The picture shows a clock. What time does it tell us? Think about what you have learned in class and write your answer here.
9:10
